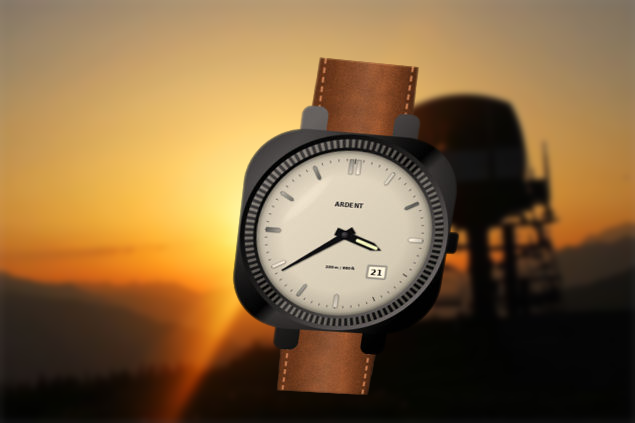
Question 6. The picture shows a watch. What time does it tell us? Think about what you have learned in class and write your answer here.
3:39
